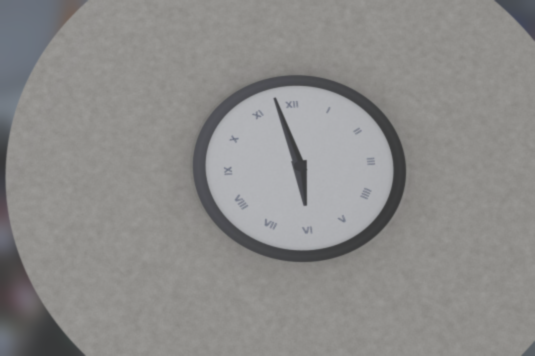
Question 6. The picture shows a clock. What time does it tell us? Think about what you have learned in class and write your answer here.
5:58
